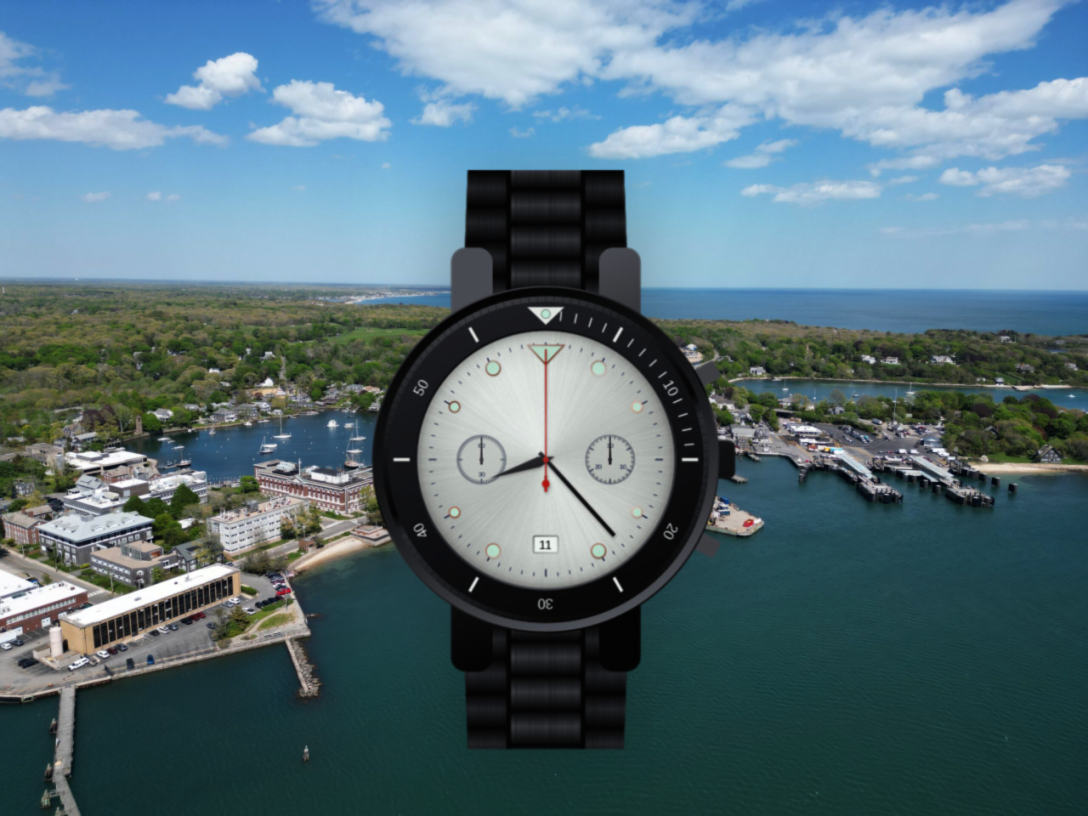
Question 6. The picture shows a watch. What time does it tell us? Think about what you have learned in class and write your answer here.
8:23
